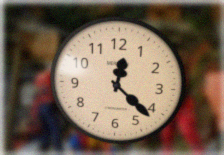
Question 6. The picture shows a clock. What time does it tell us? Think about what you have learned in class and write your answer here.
12:22
